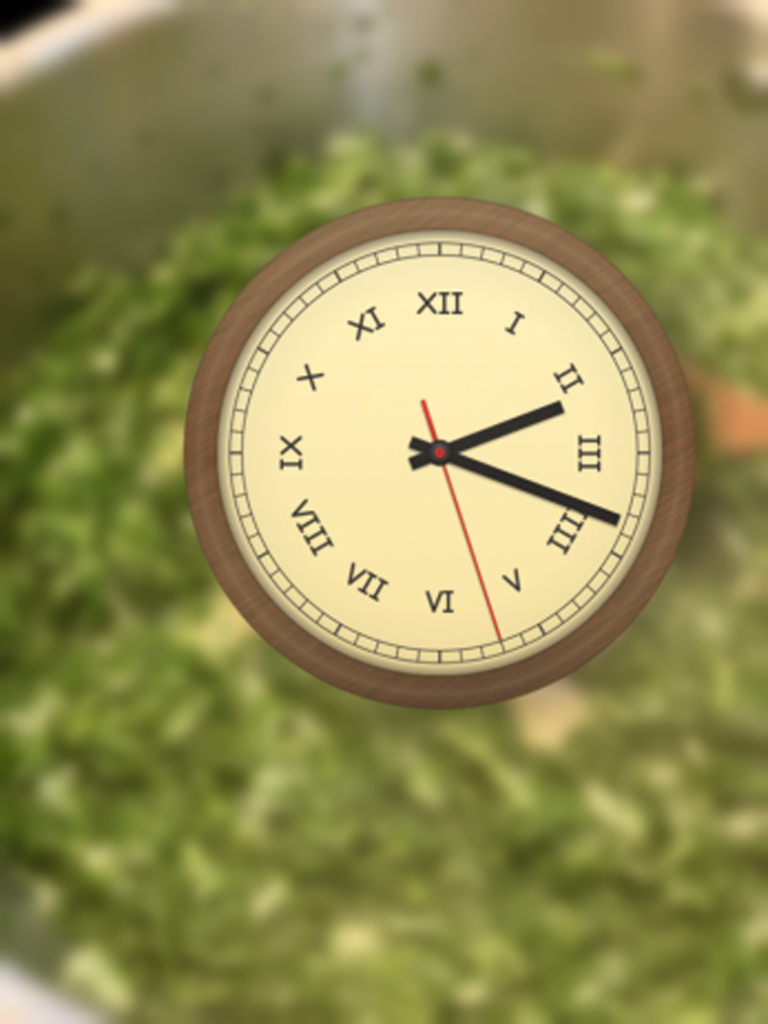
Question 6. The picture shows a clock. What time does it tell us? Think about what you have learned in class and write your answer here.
2:18:27
